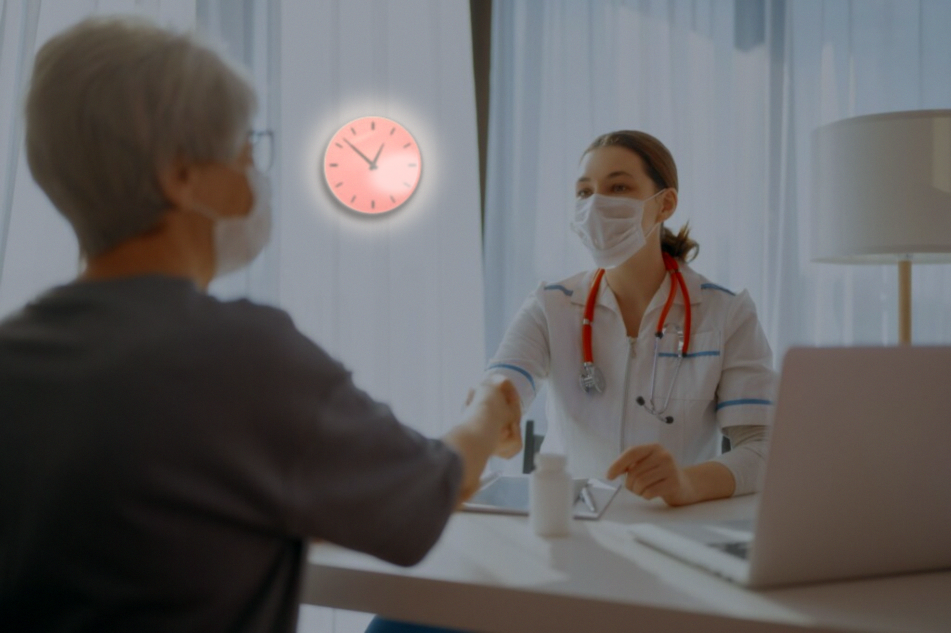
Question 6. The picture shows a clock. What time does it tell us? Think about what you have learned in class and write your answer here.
12:52
